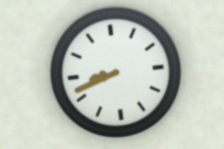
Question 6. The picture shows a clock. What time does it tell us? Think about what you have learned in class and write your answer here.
8:42
